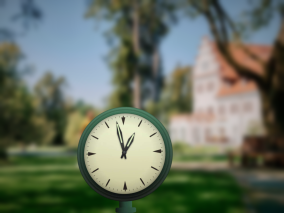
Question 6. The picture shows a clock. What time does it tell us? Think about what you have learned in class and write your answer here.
12:58
